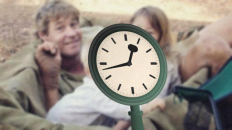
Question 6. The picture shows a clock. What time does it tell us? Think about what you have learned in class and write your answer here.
12:43
